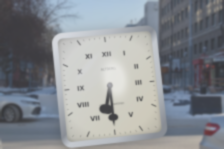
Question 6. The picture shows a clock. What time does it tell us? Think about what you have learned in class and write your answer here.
6:30
